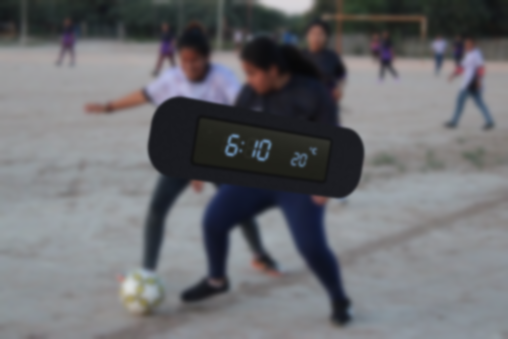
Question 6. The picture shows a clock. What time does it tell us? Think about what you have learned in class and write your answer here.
6:10
